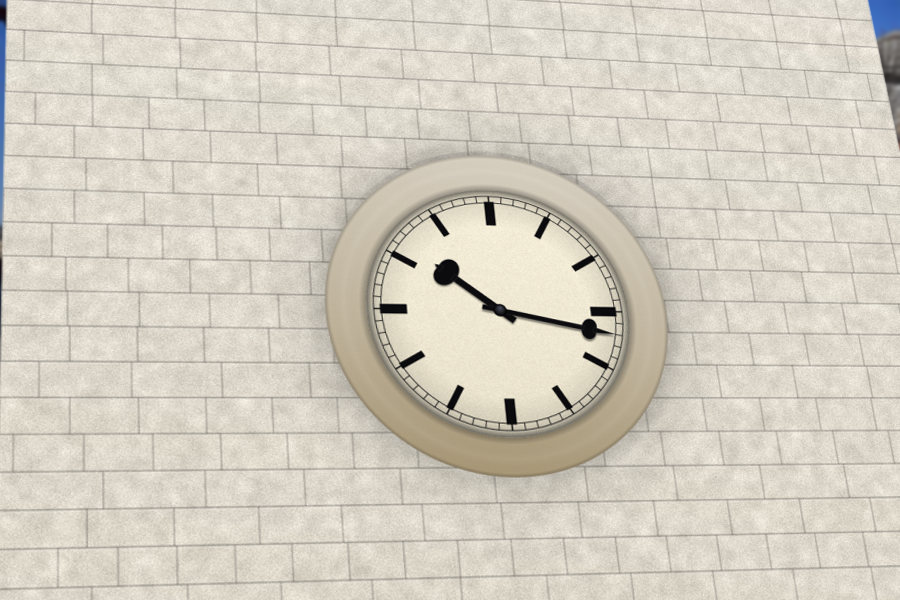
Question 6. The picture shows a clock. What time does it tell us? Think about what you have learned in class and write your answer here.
10:17
